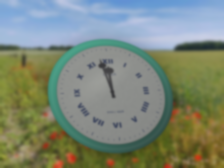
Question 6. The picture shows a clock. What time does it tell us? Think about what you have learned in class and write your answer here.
11:58
